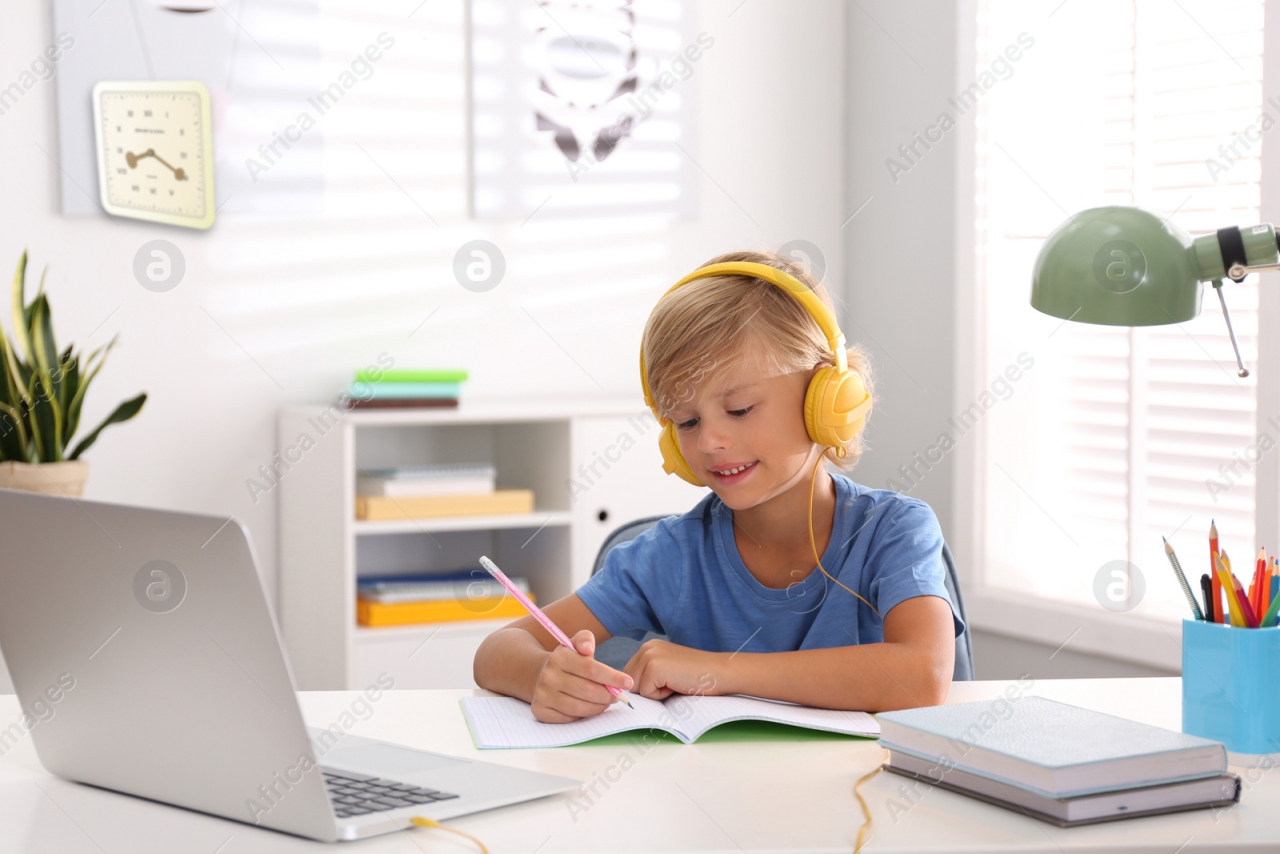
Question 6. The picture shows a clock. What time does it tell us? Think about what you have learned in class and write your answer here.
8:20
